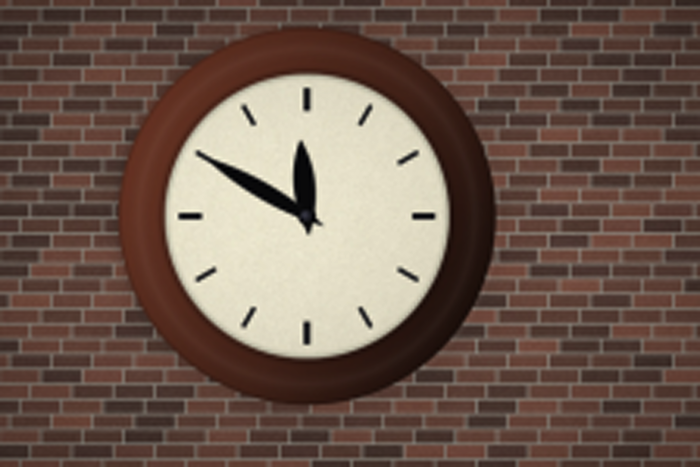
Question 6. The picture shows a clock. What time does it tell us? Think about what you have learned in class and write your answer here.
11:50
